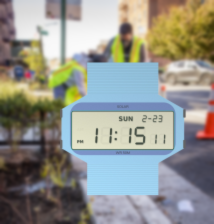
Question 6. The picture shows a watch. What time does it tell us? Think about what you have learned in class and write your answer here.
11:15:11
